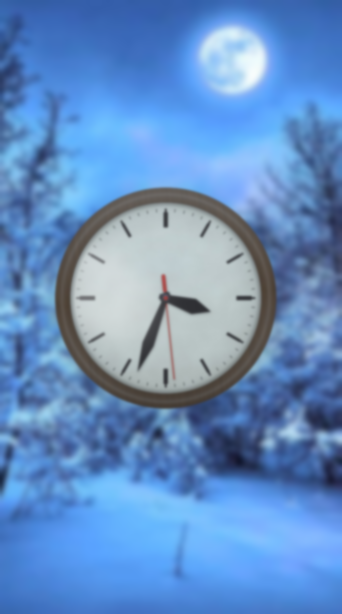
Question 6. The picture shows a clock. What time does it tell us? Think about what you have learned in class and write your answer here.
3:33:29
